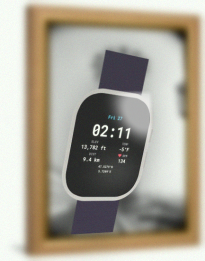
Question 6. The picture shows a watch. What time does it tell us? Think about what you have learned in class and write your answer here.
2:11
